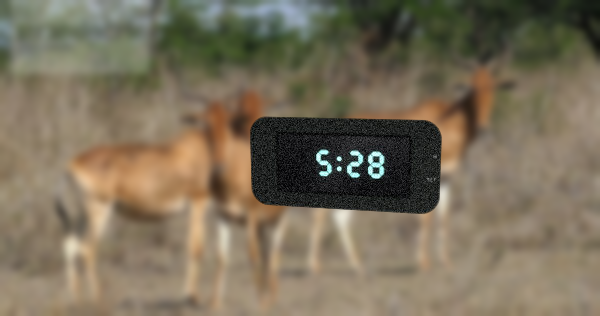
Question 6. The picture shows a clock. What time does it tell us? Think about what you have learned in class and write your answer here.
5:28
